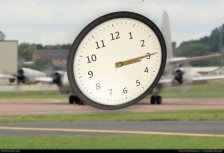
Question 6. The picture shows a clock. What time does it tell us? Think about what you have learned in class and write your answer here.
3:15
